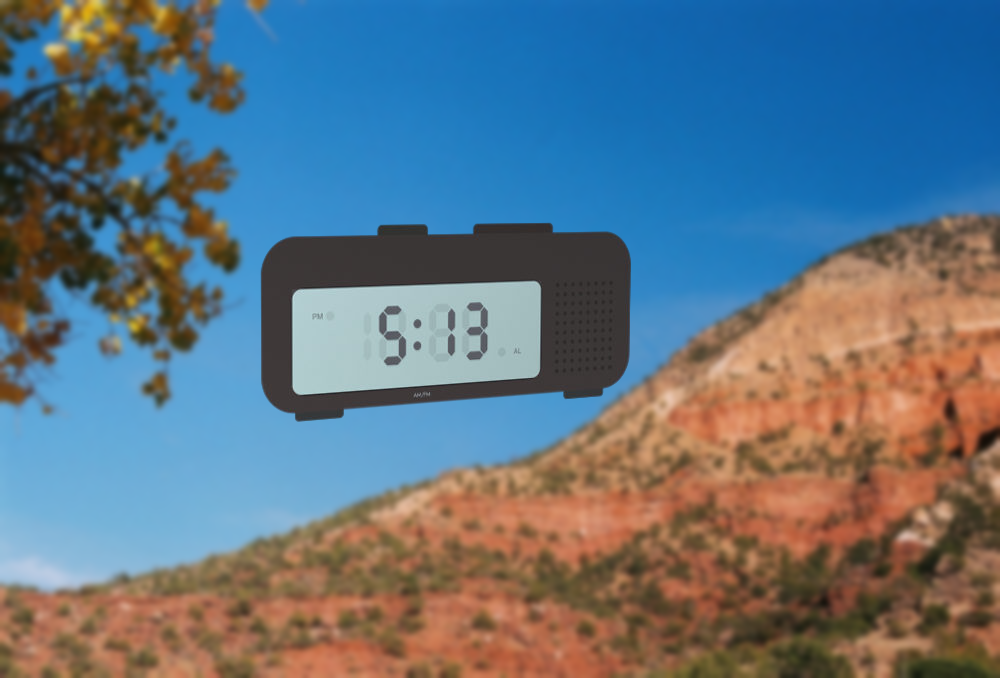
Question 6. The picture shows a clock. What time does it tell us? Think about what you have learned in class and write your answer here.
5:13
